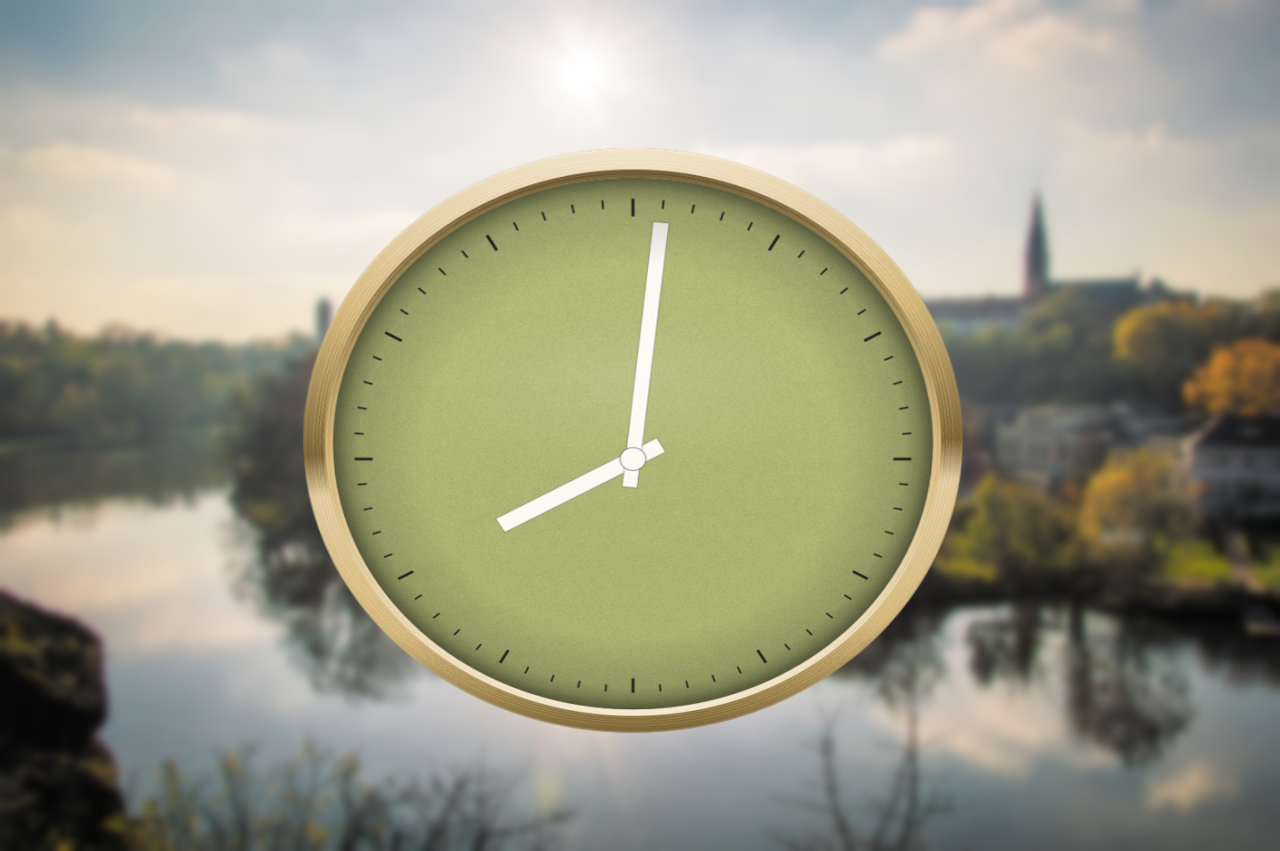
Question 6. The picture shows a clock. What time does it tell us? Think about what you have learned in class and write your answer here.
8:01
